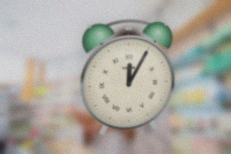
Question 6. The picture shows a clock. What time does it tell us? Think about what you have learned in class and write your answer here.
12:05
